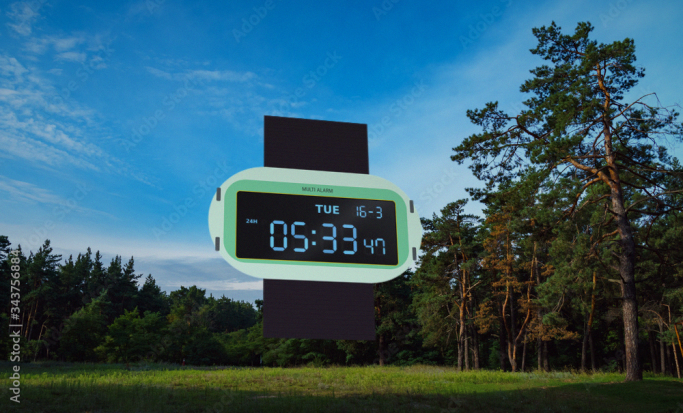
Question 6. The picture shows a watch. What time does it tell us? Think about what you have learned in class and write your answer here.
5:33:47
